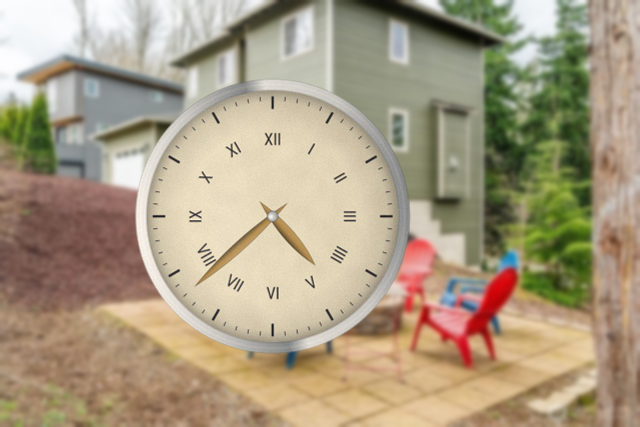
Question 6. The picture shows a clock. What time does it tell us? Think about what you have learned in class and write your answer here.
4:38
